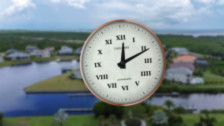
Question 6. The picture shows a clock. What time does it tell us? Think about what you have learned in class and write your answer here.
12:11
